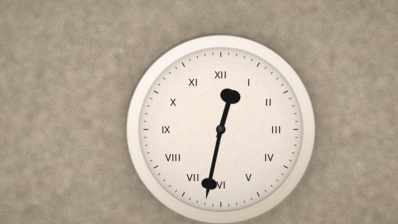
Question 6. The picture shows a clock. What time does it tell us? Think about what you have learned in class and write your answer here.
12:32
